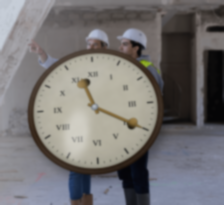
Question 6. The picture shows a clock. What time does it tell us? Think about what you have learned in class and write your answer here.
11:20
